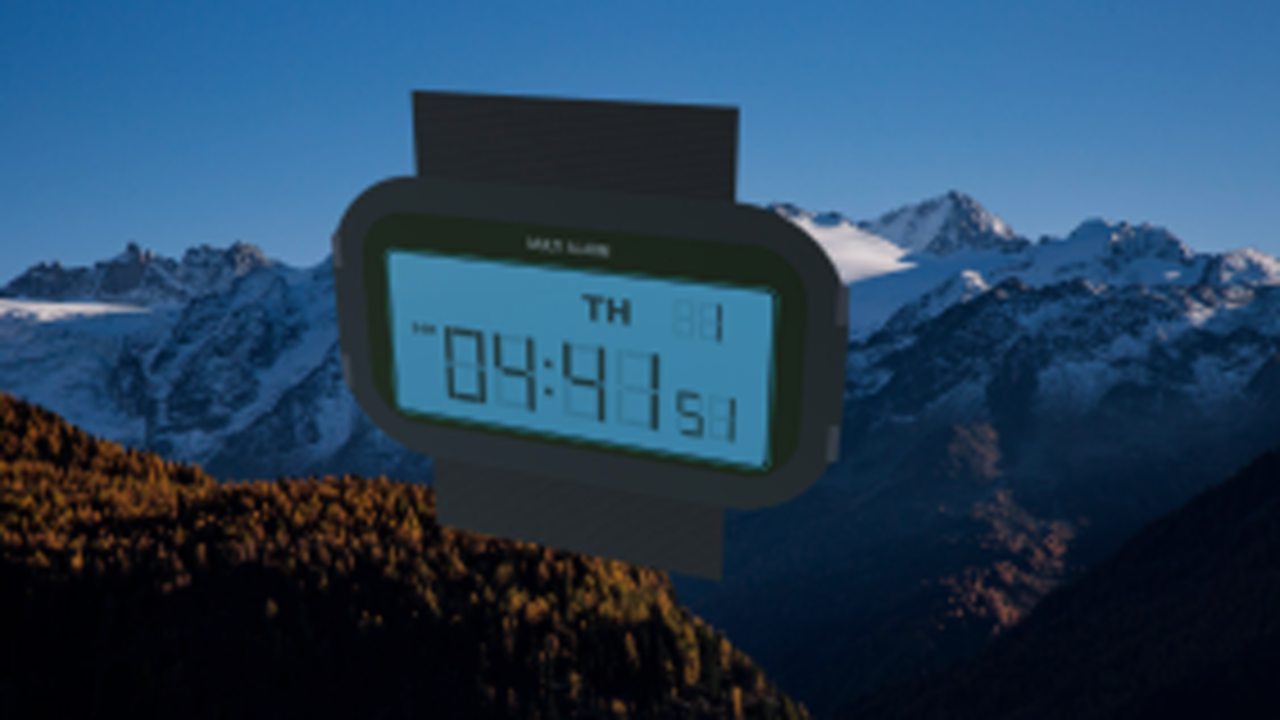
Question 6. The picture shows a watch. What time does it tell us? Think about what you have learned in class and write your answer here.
4:41:51
